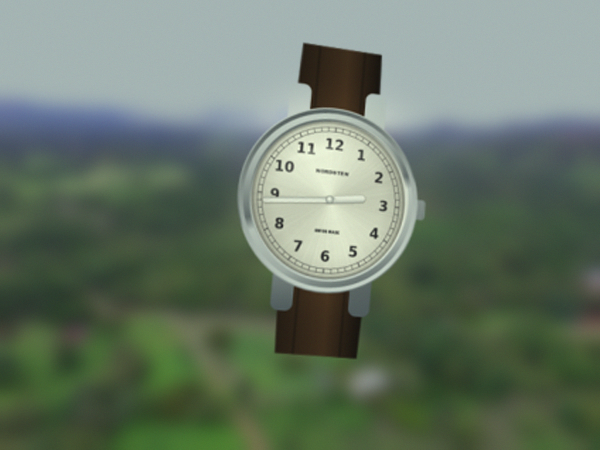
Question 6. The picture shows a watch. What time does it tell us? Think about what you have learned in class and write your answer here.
2:44
